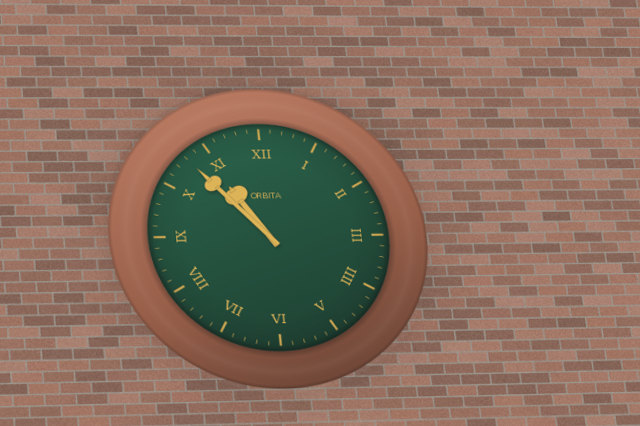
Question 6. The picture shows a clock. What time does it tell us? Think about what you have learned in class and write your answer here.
10:53
